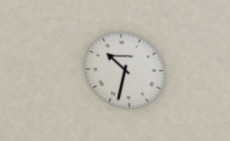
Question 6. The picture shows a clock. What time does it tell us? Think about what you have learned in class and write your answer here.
10:33
